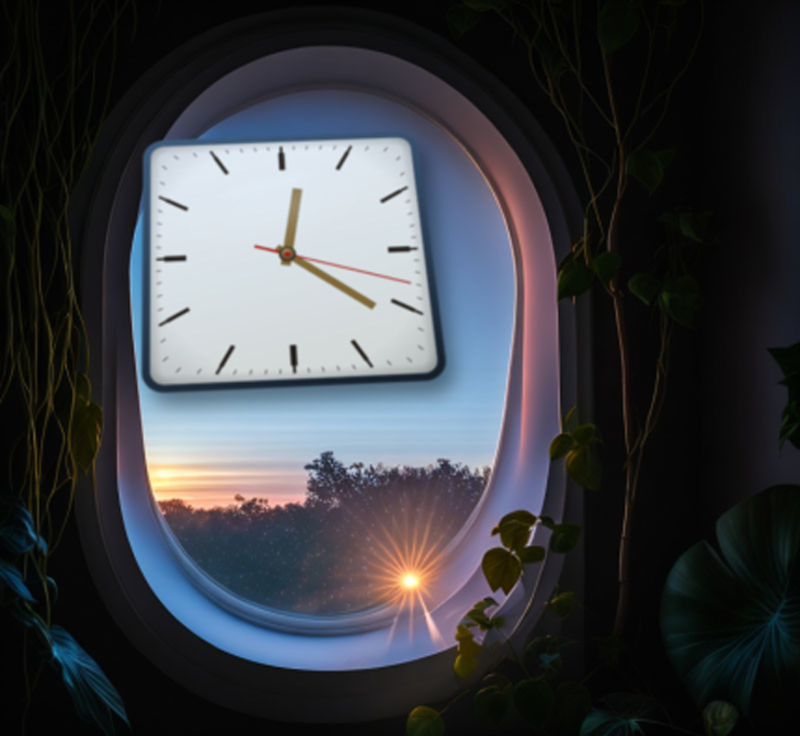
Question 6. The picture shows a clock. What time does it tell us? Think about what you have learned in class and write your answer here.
12:21:18
